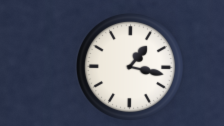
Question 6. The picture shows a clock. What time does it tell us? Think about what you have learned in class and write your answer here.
1:17
